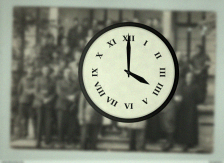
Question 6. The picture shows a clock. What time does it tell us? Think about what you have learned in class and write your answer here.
4:00
